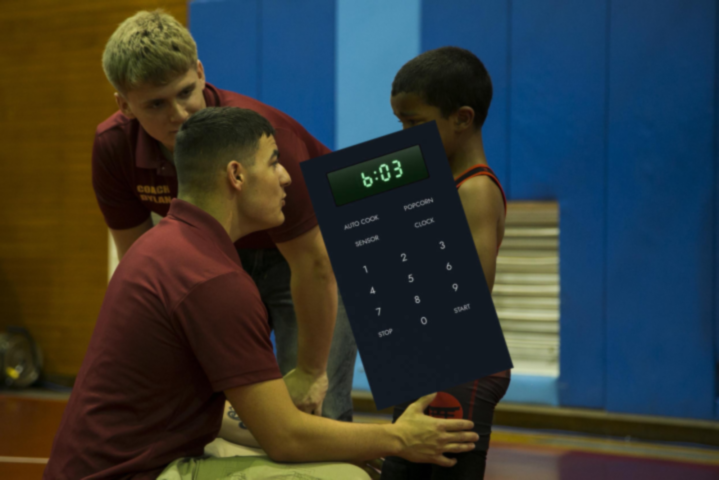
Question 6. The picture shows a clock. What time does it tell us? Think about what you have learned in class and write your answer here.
6:03
